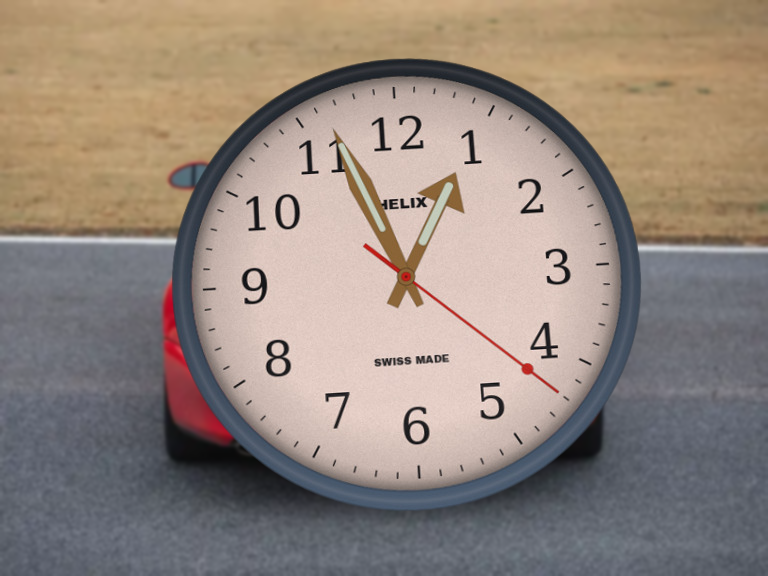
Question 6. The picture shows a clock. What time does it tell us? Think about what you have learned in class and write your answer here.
12:56:22
